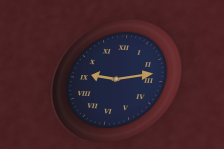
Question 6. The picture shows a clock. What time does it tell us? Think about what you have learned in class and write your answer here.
9:13
